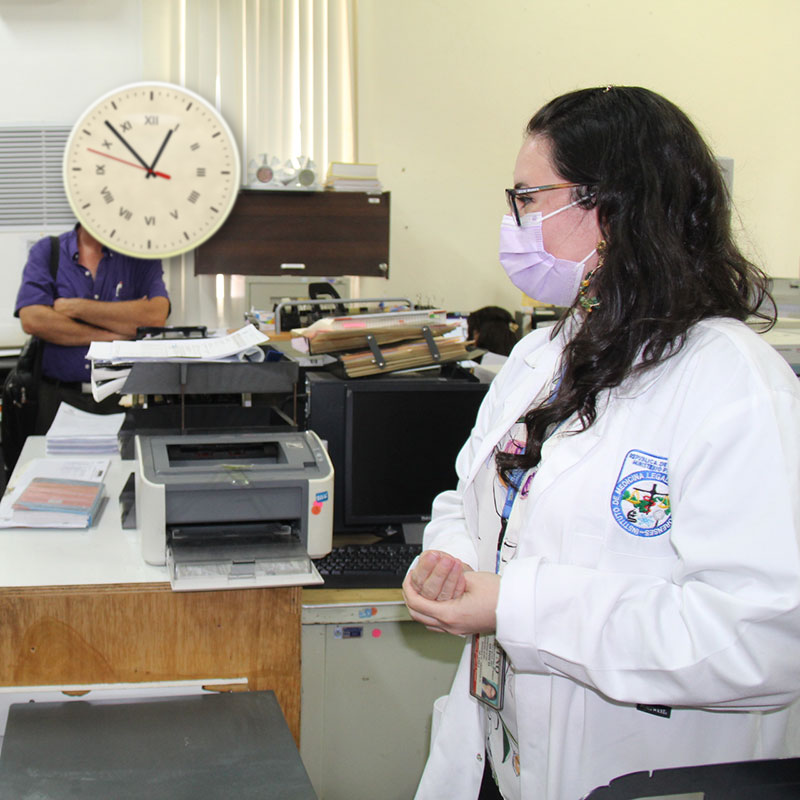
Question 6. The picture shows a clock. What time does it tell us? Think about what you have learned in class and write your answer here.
12:52:48
